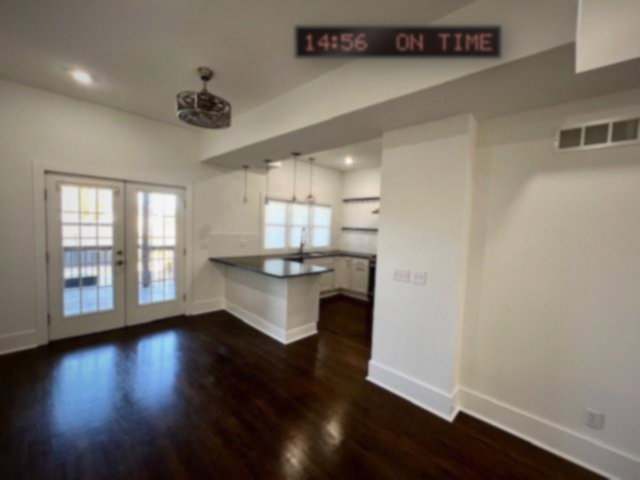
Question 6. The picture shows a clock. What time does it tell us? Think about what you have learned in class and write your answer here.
14:56
